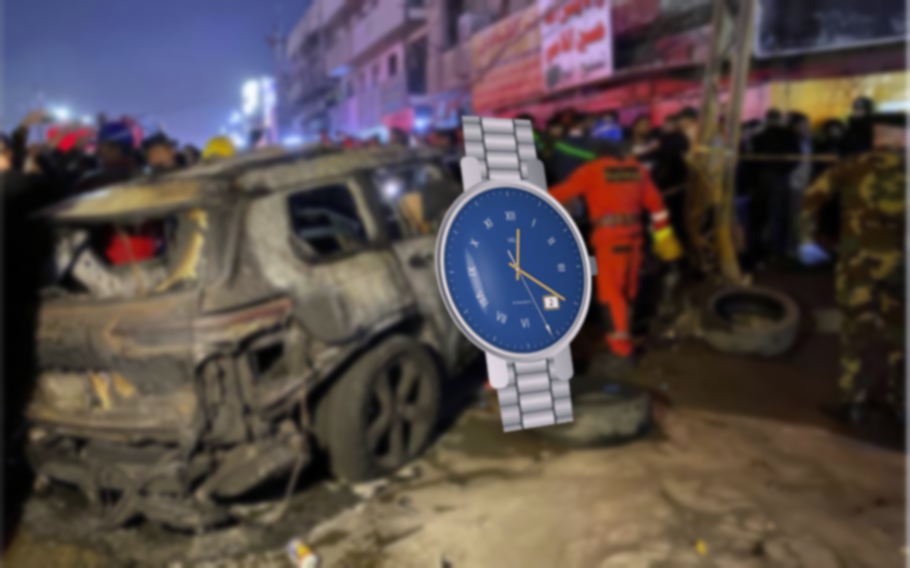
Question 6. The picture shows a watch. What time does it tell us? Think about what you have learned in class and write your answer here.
12:20:26
